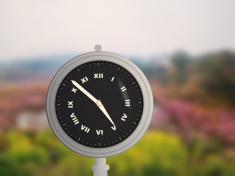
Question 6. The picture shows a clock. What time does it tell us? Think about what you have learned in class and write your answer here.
4:52
